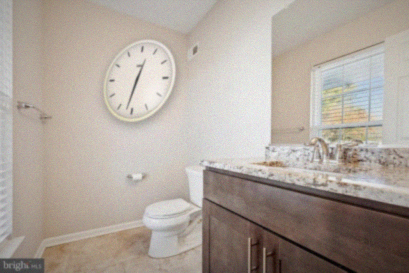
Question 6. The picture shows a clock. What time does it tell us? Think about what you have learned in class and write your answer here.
12:32
